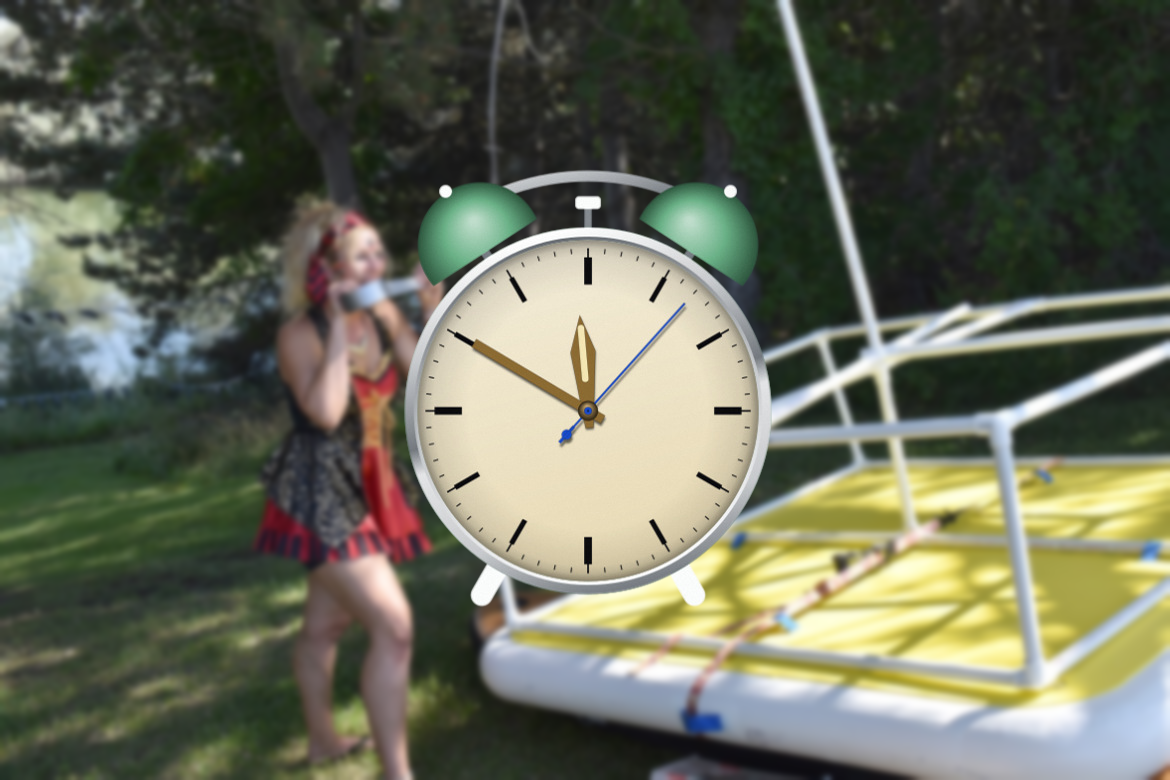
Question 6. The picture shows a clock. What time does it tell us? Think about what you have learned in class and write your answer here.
11:50:07
